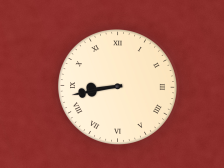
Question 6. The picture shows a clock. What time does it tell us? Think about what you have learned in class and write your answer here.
8:43
